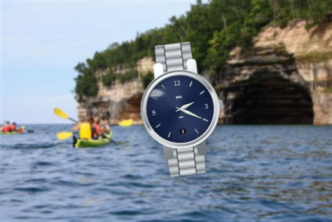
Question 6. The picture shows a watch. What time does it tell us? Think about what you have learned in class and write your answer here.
2:20
